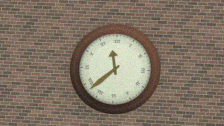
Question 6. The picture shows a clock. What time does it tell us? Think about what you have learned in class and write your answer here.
11:38
